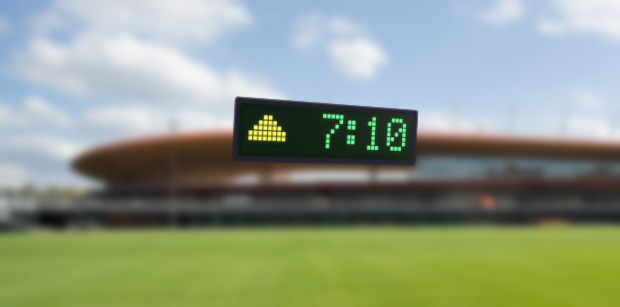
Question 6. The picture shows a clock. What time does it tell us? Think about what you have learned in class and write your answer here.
7:10
